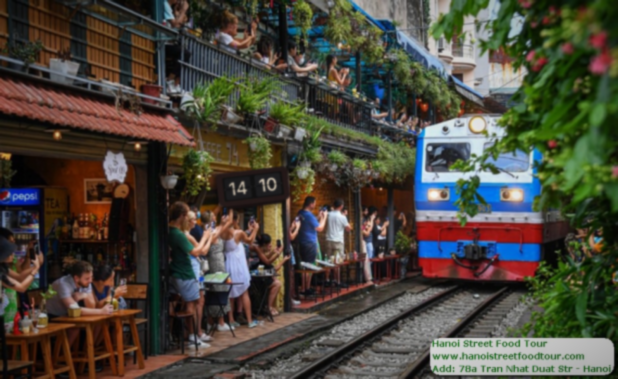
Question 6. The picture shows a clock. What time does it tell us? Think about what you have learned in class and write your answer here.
14:10
